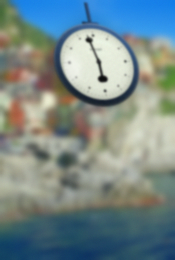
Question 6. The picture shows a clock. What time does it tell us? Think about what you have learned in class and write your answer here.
5:58
